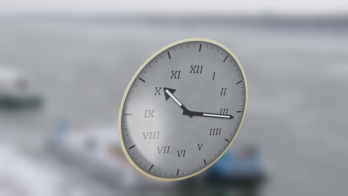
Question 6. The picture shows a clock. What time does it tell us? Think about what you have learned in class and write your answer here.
10:16
